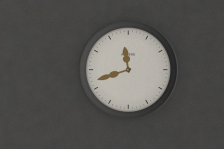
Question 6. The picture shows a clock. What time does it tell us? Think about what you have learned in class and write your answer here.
11:42
